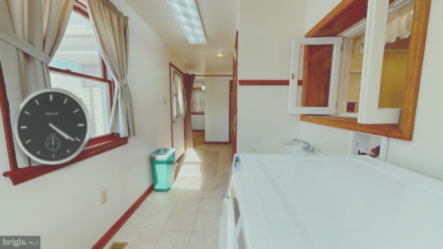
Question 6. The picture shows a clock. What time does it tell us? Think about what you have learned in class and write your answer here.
4:21
